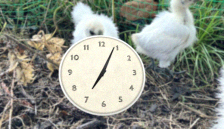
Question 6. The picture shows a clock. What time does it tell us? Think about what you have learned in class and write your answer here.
7:04
